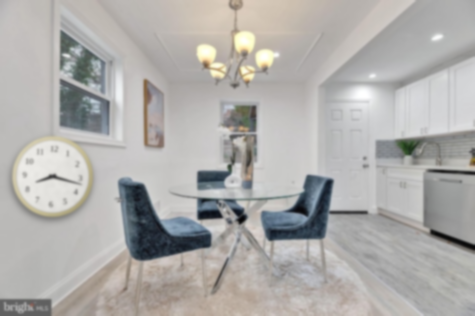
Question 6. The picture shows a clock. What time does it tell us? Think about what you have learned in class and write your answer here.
8:17
